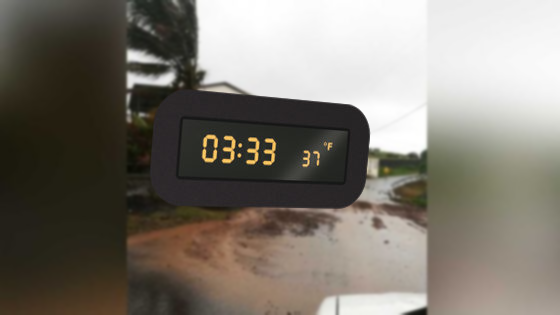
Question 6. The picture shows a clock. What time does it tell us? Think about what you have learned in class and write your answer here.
3:33
